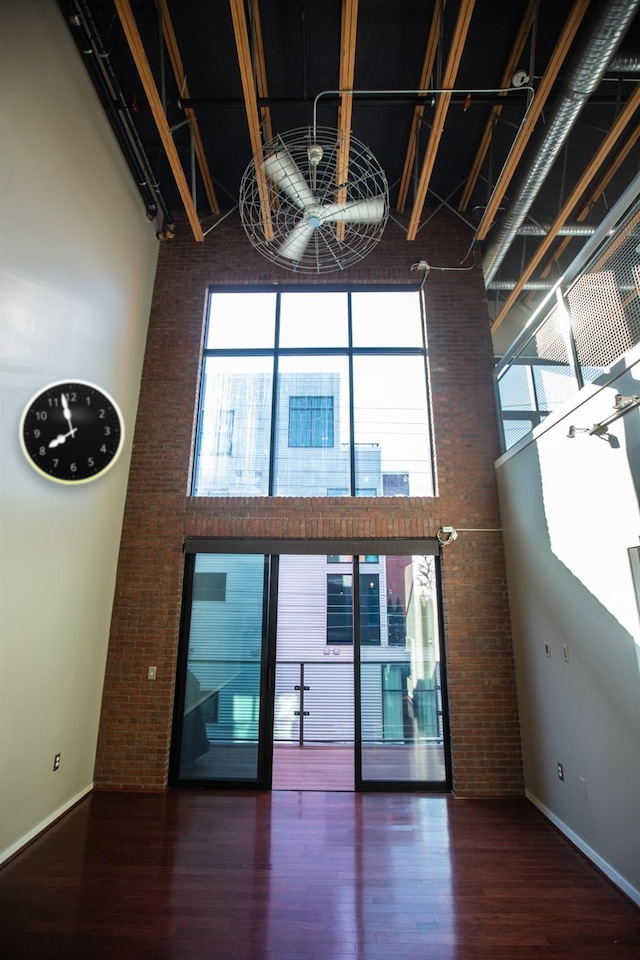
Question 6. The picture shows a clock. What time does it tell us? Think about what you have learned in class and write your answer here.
7:58
